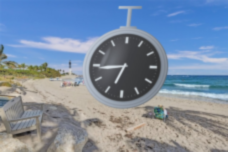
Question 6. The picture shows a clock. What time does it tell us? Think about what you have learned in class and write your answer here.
6:44
